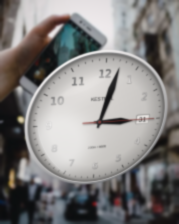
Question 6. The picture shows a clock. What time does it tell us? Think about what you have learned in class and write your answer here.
3:02:15
